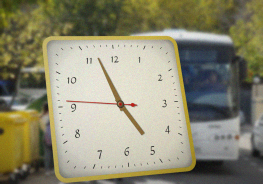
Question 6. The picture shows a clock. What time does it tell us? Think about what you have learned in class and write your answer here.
4:56:46
